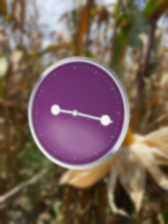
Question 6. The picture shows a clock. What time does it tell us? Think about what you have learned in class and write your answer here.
9:17
